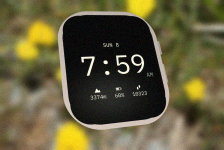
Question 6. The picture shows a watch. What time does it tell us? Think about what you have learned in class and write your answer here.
7:59
